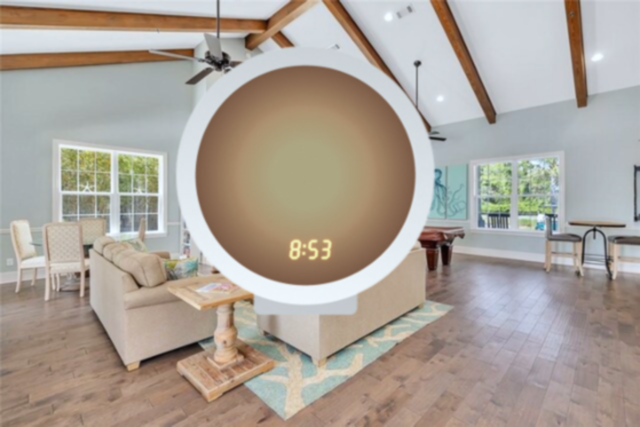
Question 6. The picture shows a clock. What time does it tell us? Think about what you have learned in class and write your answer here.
8:53
